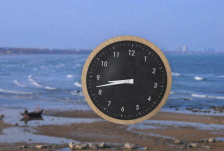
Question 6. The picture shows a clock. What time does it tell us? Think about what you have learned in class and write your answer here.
8:42
